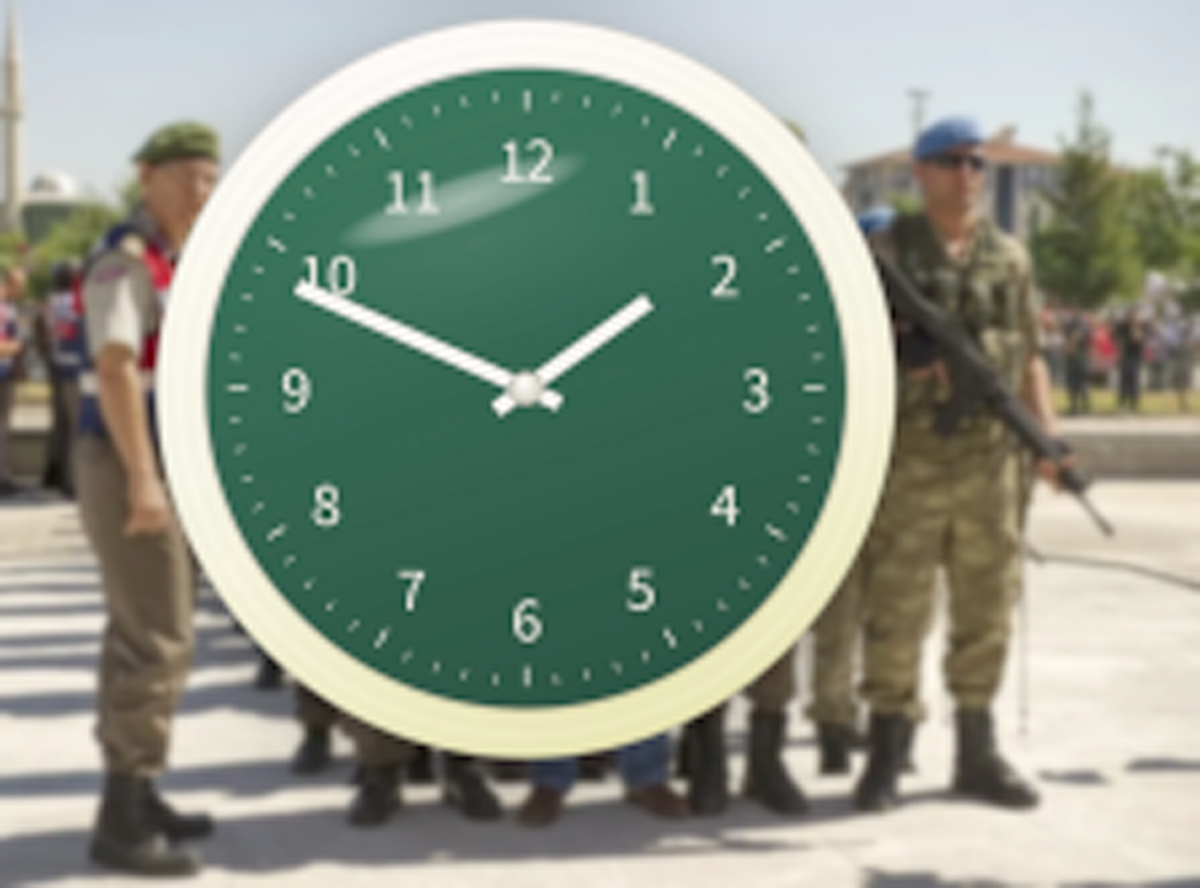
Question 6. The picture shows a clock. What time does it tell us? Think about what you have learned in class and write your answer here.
1:49
